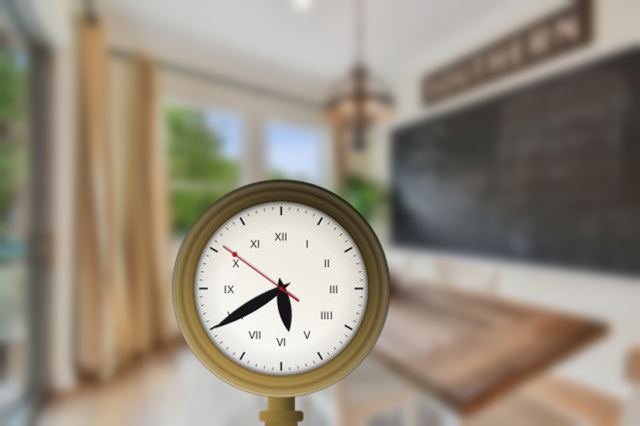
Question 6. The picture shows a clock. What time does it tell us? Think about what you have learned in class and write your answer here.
5:39:51
